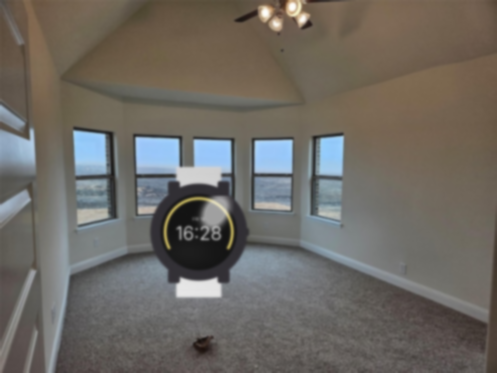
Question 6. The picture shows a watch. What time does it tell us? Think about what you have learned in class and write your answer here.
16:28
